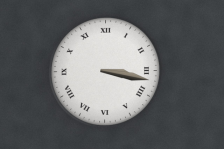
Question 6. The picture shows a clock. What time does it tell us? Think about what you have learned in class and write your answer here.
3:17
